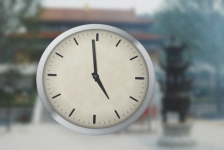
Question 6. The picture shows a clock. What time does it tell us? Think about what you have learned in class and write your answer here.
4:59
